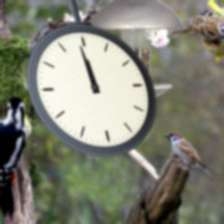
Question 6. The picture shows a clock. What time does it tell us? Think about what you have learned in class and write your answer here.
11:59
